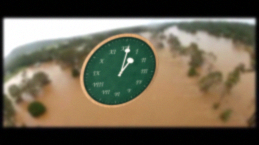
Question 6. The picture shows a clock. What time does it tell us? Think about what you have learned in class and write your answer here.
1:01
